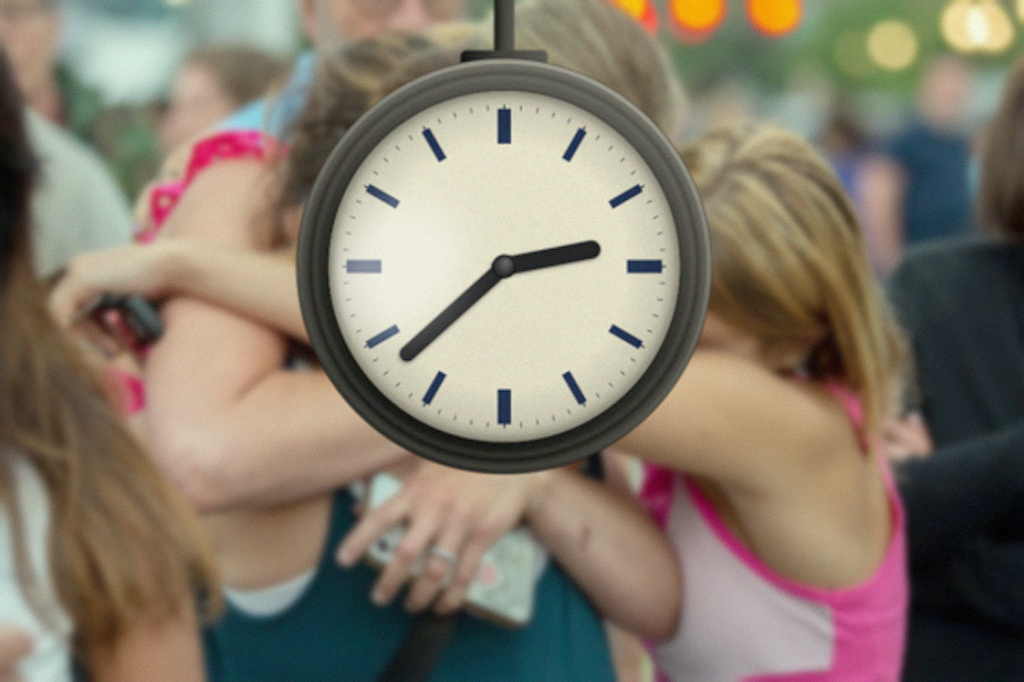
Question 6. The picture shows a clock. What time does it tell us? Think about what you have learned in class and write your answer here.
2:38
